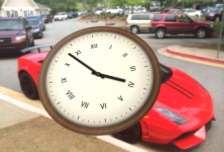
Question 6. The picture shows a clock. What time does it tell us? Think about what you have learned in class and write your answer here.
3:53
